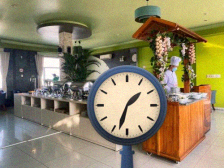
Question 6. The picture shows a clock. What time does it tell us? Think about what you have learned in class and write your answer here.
1:33
